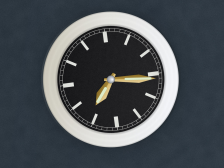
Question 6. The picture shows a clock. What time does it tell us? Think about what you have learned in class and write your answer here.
7:16
